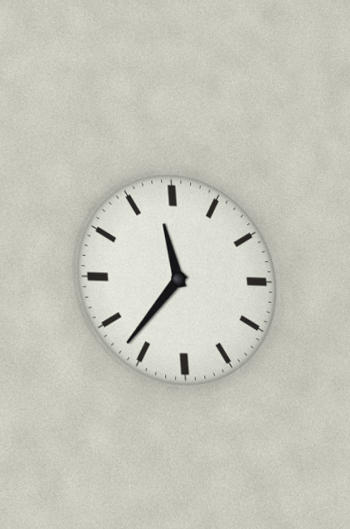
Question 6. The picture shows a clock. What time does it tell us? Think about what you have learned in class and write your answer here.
11:37
